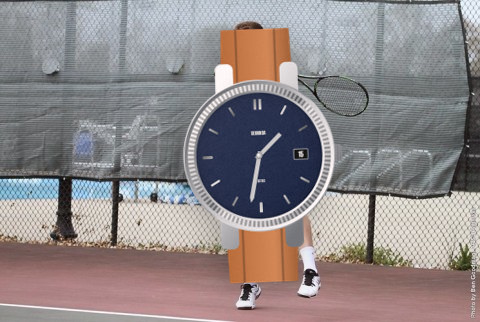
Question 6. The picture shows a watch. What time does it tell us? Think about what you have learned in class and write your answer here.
1:32
